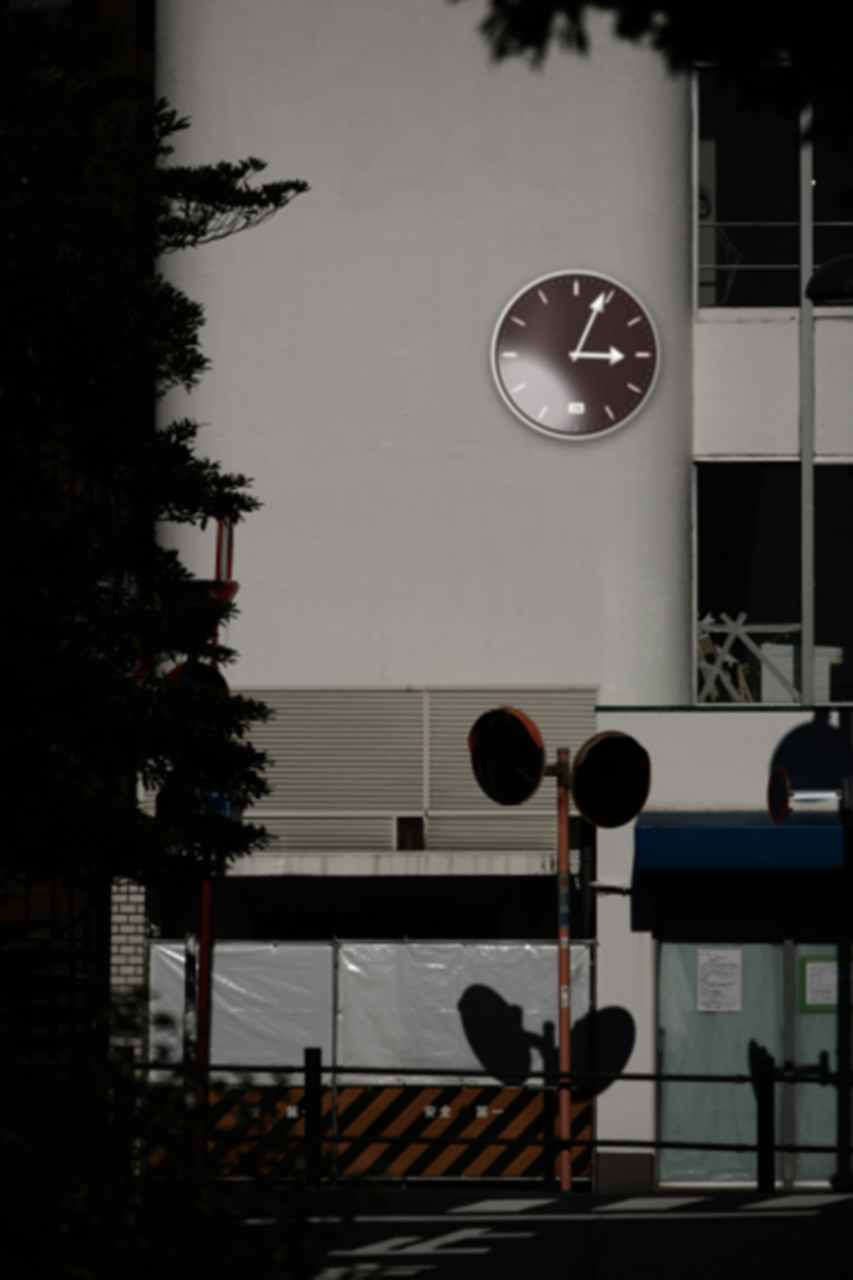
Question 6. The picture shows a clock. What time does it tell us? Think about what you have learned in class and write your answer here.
3:04
